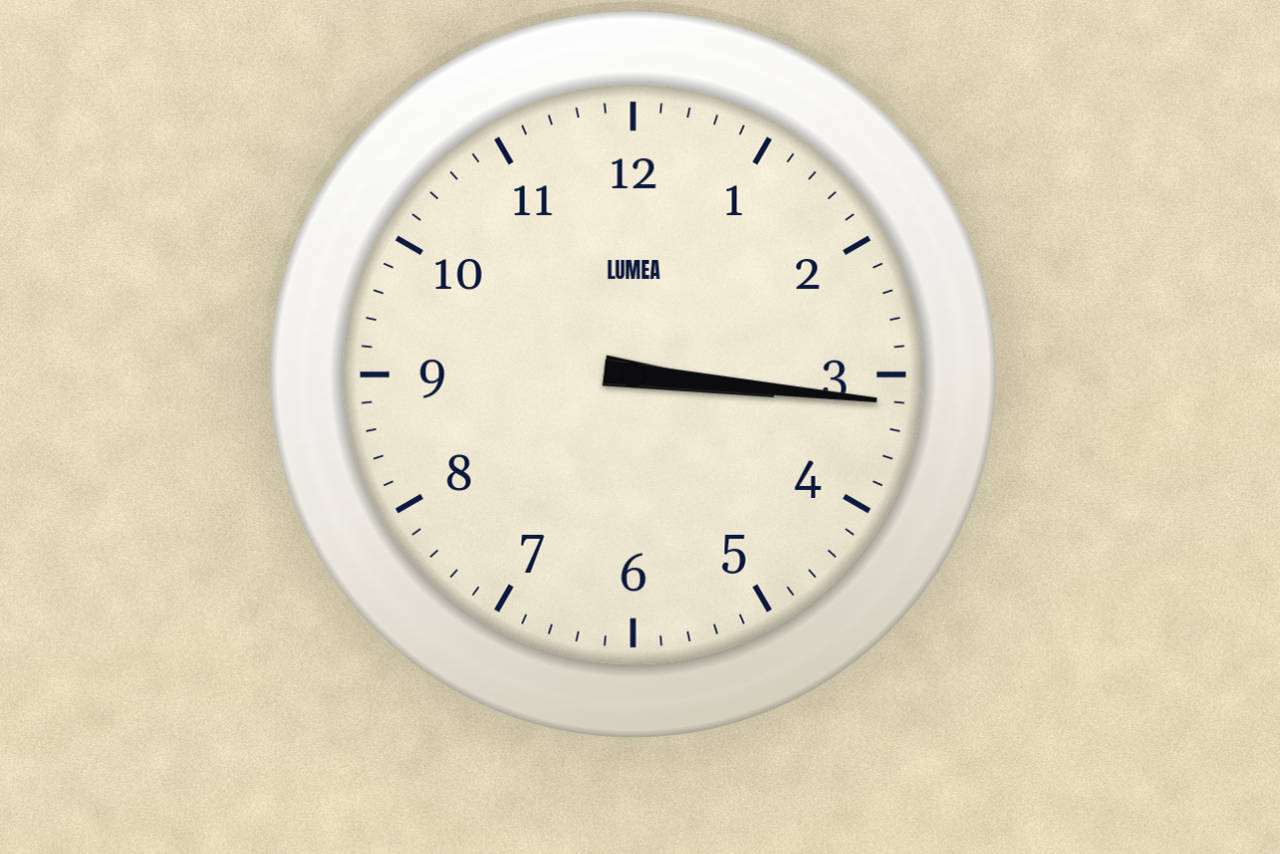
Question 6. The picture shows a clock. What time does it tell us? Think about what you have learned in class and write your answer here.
3:16
